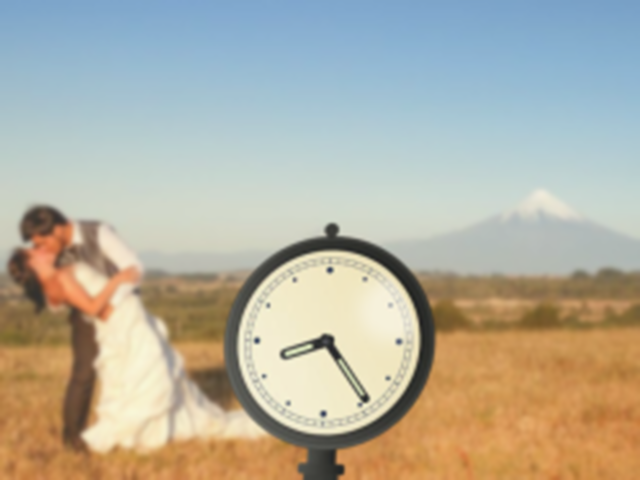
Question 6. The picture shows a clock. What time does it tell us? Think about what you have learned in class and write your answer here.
8:24
